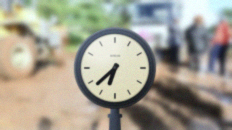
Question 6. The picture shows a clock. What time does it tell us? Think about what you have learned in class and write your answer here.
6:38
